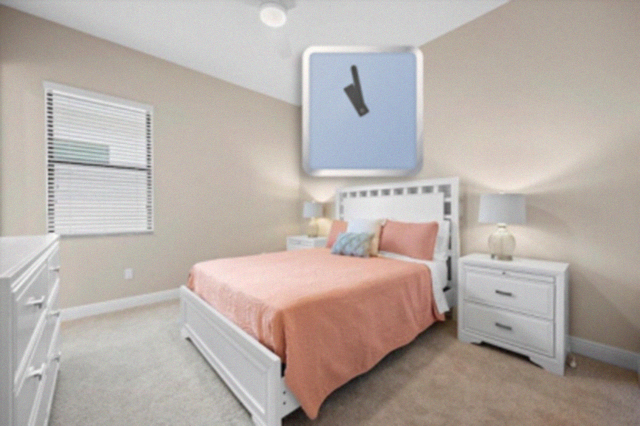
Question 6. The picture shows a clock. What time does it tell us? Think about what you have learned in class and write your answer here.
10:58
